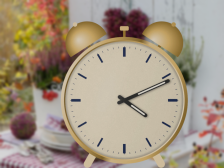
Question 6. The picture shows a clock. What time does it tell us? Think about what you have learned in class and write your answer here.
4:11
